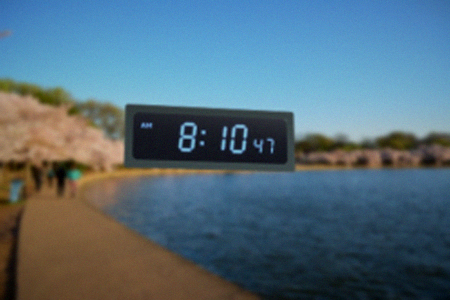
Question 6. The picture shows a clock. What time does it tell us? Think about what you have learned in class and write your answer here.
8:10:47
